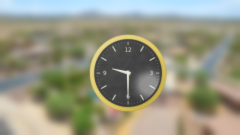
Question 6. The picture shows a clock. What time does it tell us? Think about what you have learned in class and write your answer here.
9:30
